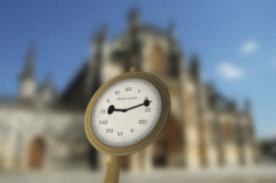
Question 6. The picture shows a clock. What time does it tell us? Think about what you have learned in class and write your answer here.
9:12
